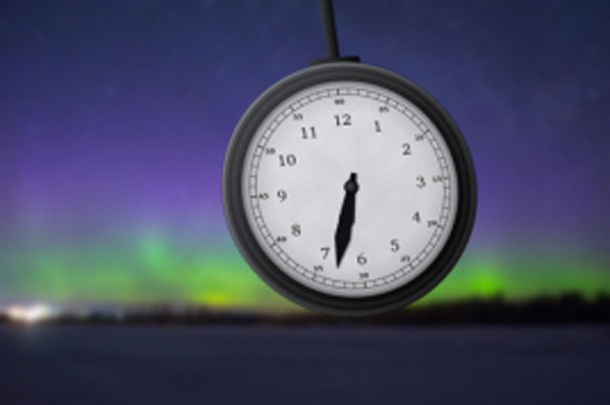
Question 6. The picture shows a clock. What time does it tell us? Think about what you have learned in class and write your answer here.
6:33
